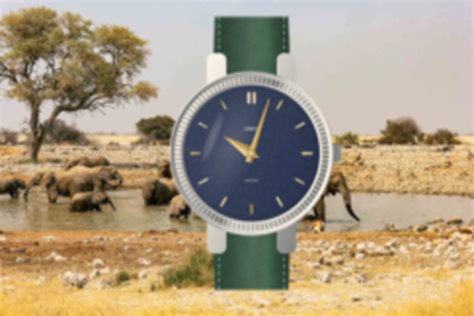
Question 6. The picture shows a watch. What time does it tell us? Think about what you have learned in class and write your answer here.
10:03
